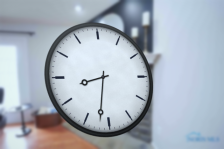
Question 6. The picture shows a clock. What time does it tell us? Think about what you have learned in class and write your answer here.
8:32
